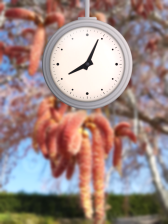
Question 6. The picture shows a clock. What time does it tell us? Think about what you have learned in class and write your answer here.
8:04
